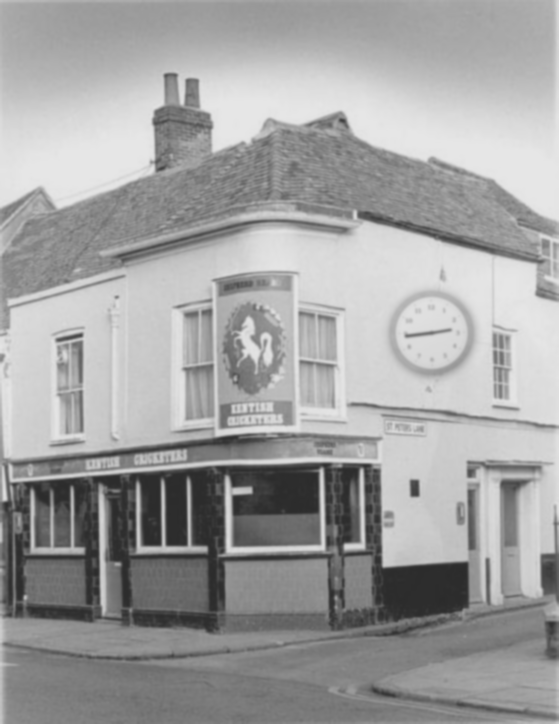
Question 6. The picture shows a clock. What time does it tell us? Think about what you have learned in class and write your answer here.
2:44
